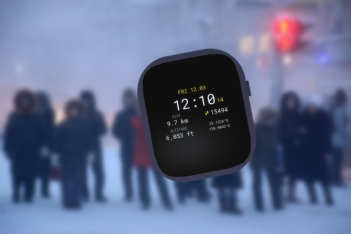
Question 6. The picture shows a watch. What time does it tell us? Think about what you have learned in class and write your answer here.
12:10
